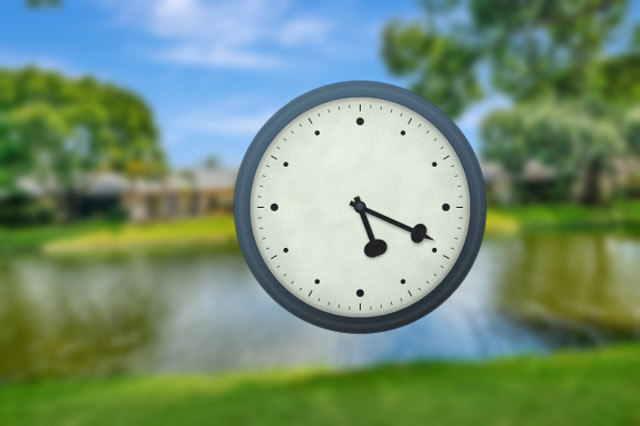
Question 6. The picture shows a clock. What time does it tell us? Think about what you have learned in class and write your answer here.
5:19
